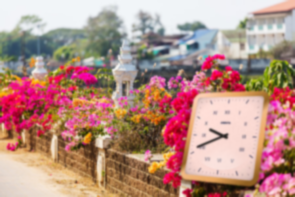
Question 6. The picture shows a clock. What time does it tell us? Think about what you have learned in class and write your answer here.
9:41
